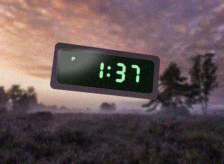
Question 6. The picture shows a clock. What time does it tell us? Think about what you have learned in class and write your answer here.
1:37
